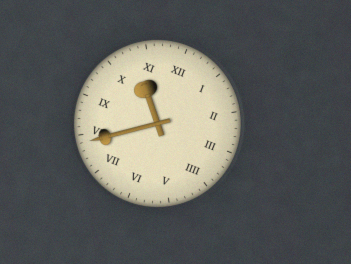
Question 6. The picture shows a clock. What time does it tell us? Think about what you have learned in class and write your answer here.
10:39
